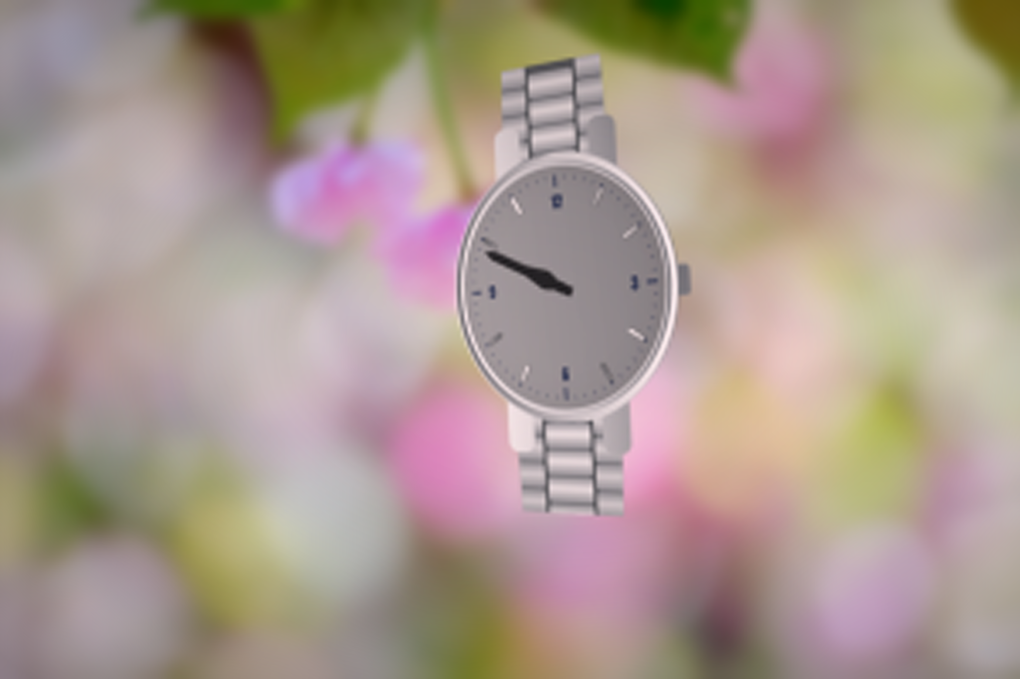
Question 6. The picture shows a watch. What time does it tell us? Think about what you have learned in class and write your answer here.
9:49
